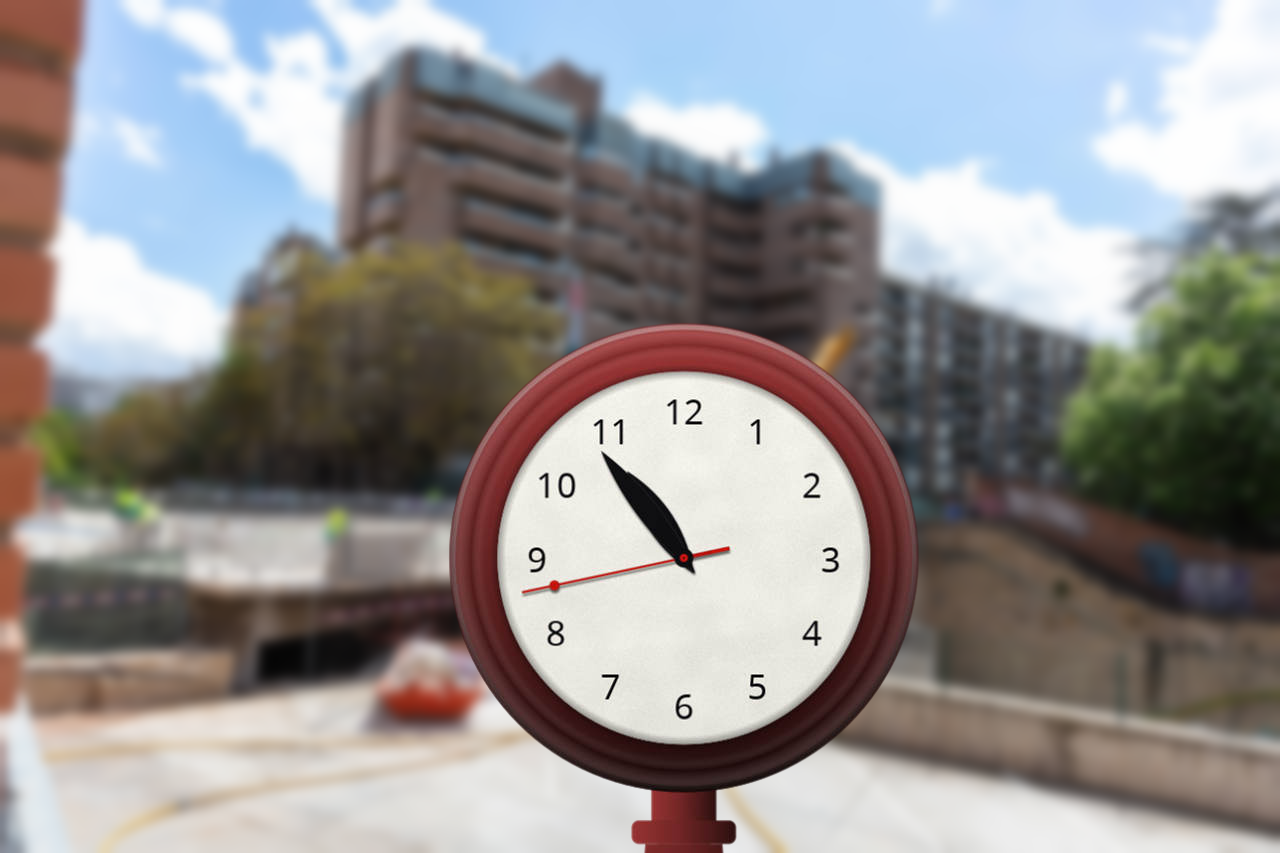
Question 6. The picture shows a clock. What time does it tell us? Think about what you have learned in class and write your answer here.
10:53:43
